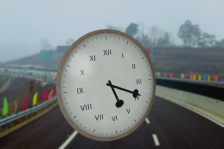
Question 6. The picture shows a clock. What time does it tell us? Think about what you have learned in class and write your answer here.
5:19
